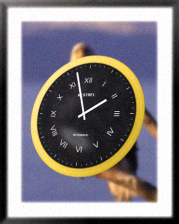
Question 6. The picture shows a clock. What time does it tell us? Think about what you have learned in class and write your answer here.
1:57
